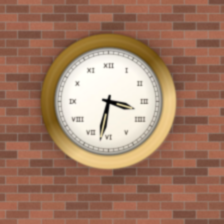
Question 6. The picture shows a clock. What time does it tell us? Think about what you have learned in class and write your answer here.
3:32
